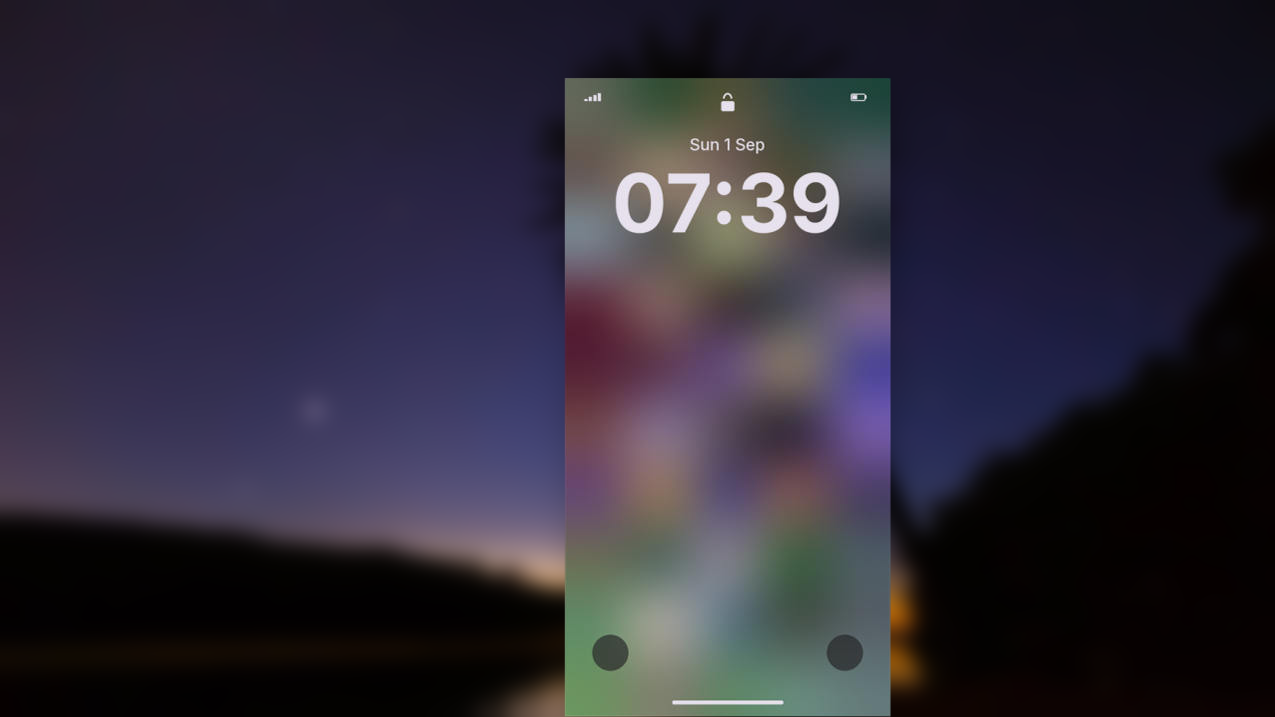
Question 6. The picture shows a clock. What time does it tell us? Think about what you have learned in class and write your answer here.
7:39
